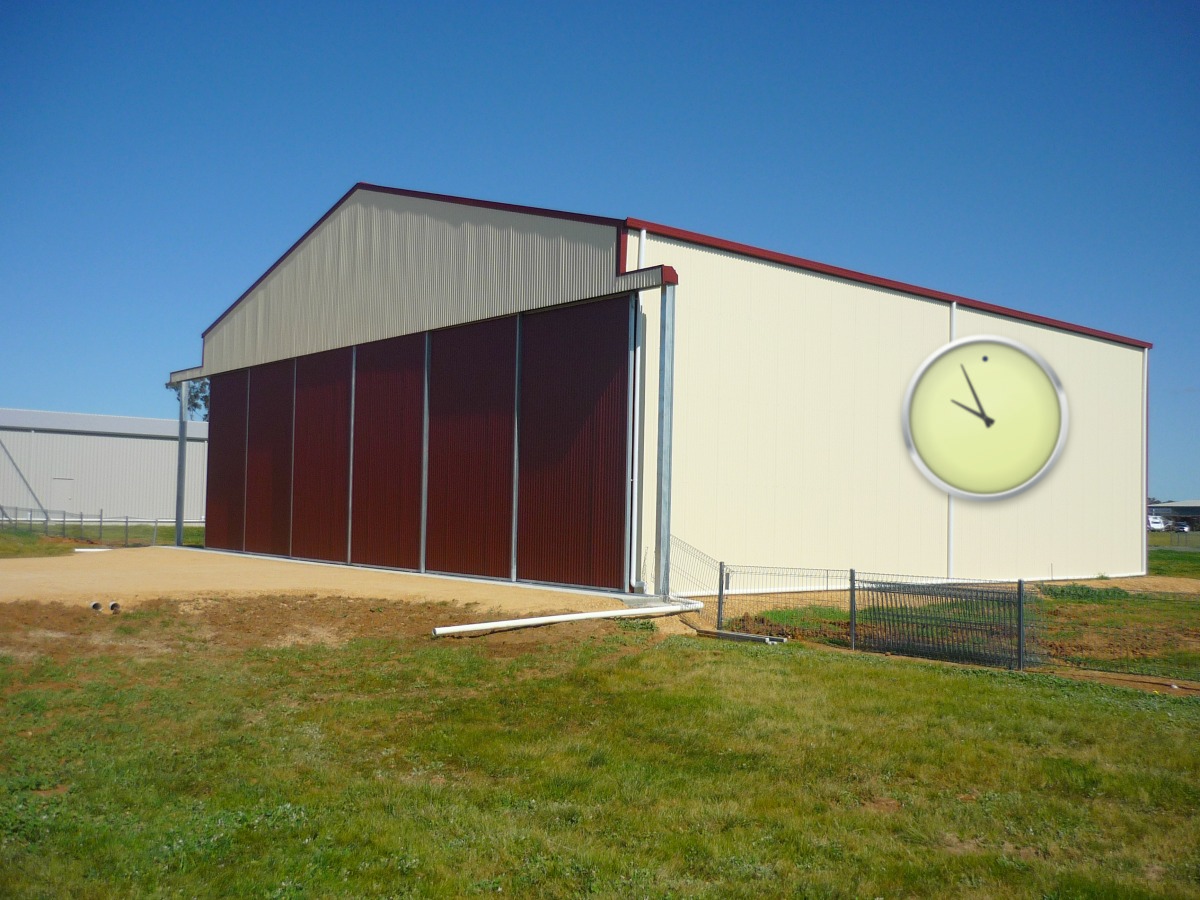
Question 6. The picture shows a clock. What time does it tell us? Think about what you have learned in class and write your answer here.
9:56
